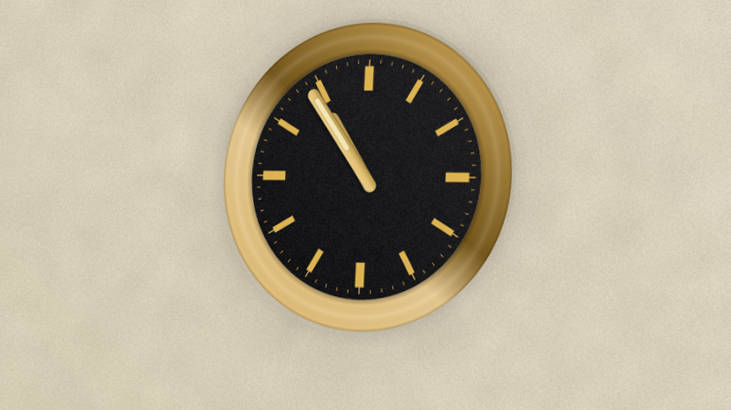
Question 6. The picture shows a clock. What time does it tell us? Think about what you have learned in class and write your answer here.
10:54
